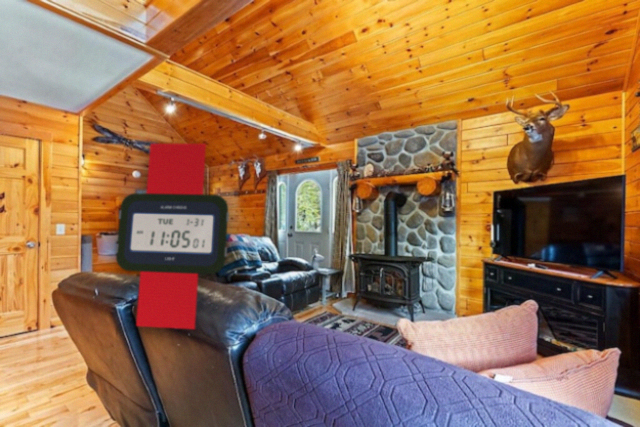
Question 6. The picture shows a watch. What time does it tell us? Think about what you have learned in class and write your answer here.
11:05:01
